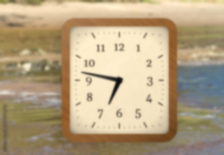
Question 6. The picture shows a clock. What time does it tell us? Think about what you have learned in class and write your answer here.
6:47
